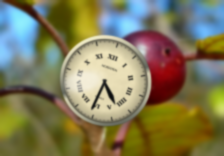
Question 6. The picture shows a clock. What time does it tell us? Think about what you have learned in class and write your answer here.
4:31
